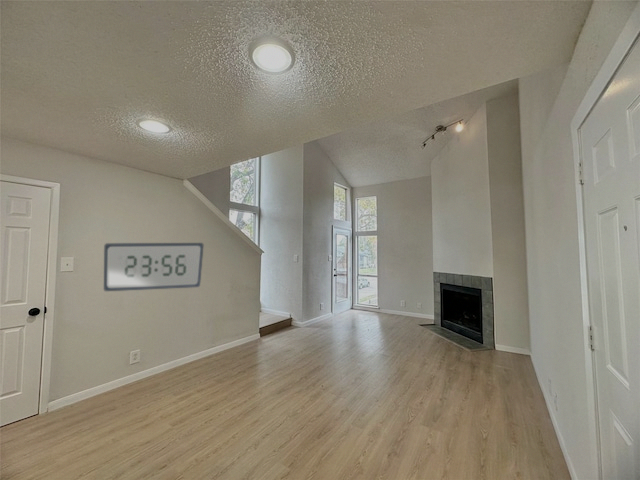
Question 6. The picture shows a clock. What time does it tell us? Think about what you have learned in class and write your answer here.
23:56
